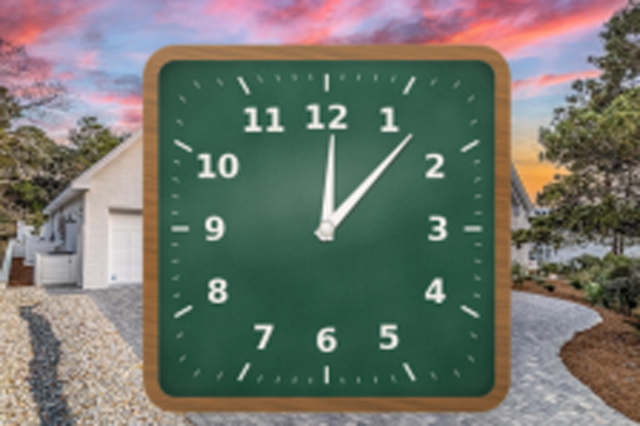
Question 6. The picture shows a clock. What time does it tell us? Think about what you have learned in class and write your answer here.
12:07
